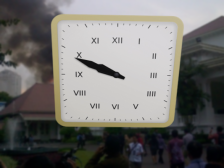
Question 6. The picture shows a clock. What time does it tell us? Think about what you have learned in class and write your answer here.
9:49
